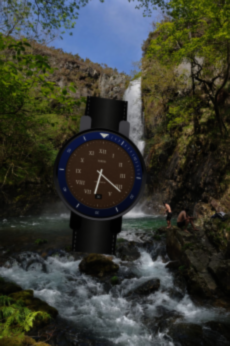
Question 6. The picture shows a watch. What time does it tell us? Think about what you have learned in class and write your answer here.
6:21
